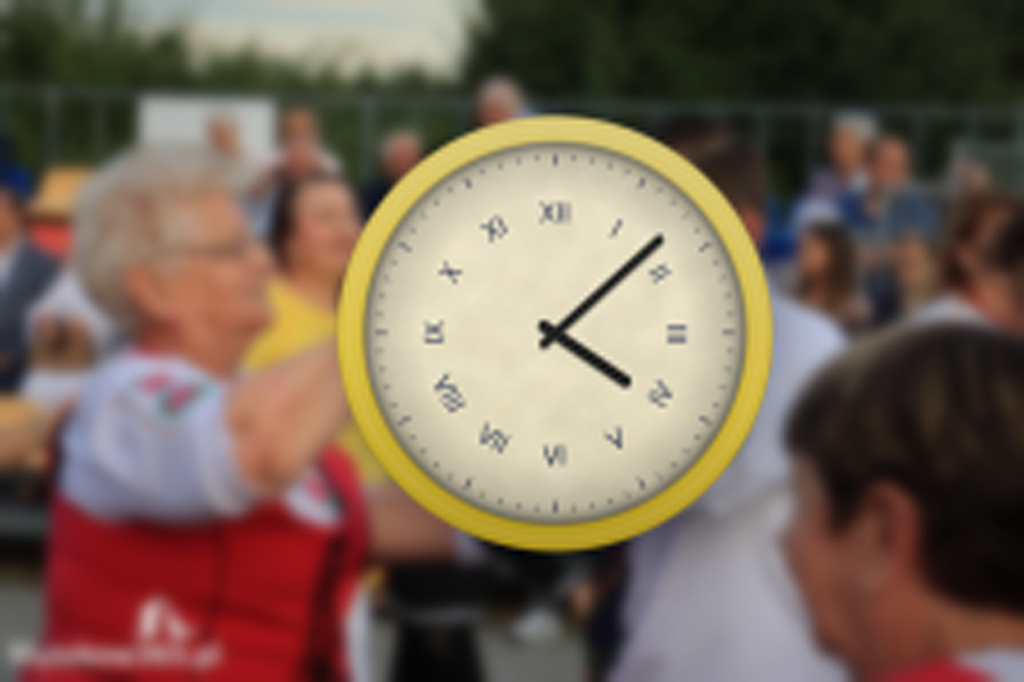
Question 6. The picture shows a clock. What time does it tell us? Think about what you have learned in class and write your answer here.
4:08
